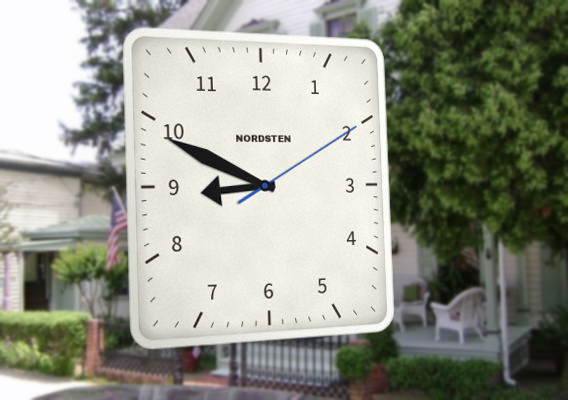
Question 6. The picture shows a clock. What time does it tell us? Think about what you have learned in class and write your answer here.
8:49:10
